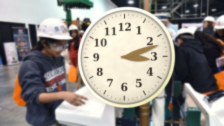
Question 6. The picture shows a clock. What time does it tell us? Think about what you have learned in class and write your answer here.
3:12
